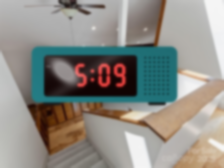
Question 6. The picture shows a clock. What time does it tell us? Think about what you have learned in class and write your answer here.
5:09
